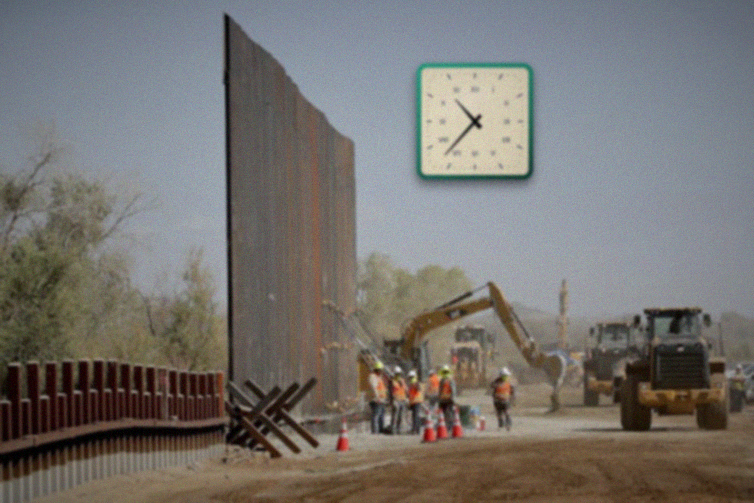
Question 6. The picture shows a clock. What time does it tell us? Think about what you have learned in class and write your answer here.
10:37
